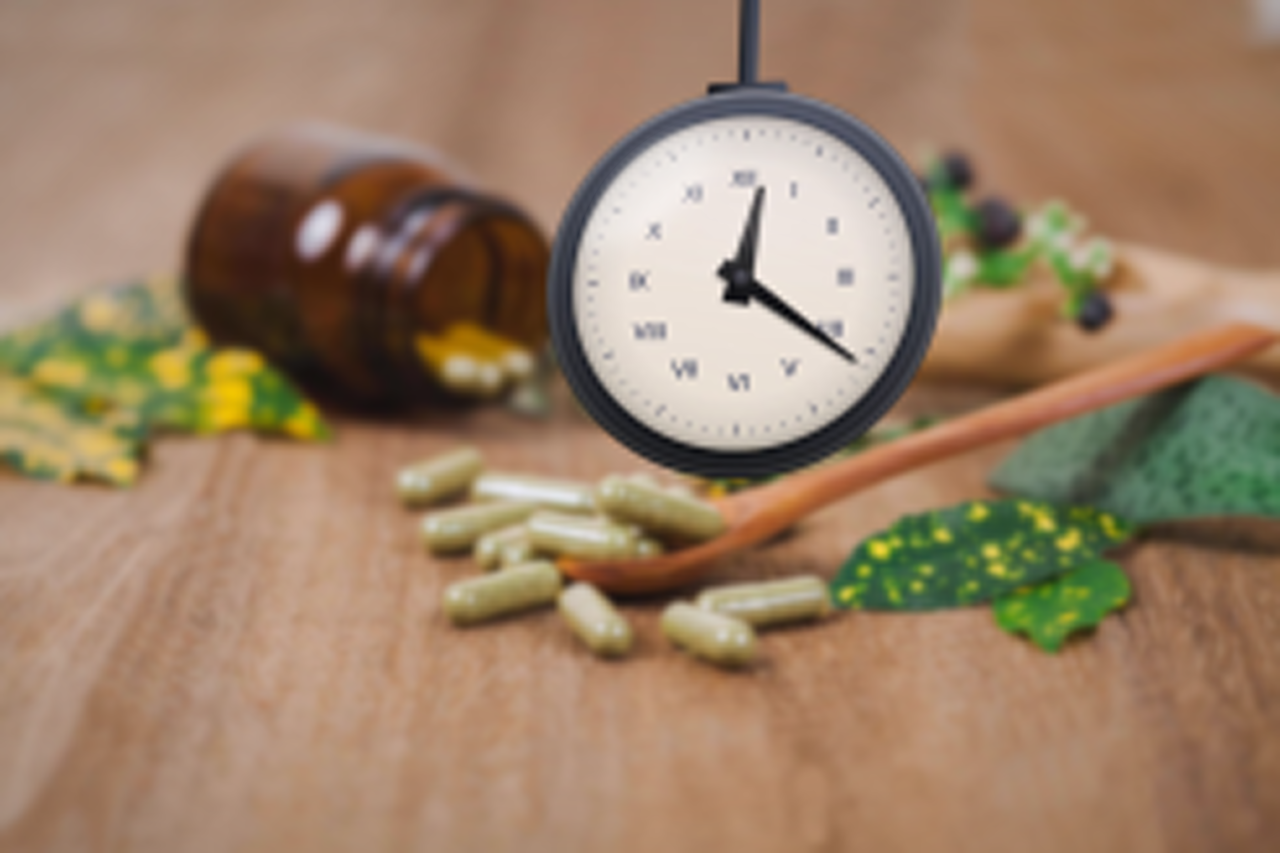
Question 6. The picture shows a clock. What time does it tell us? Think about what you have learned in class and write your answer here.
12:21
